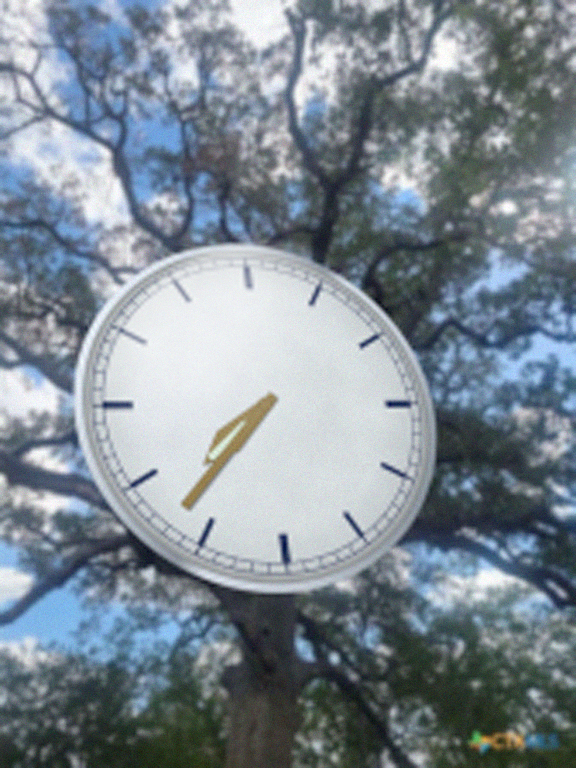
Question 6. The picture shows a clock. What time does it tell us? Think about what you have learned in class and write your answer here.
7:37
